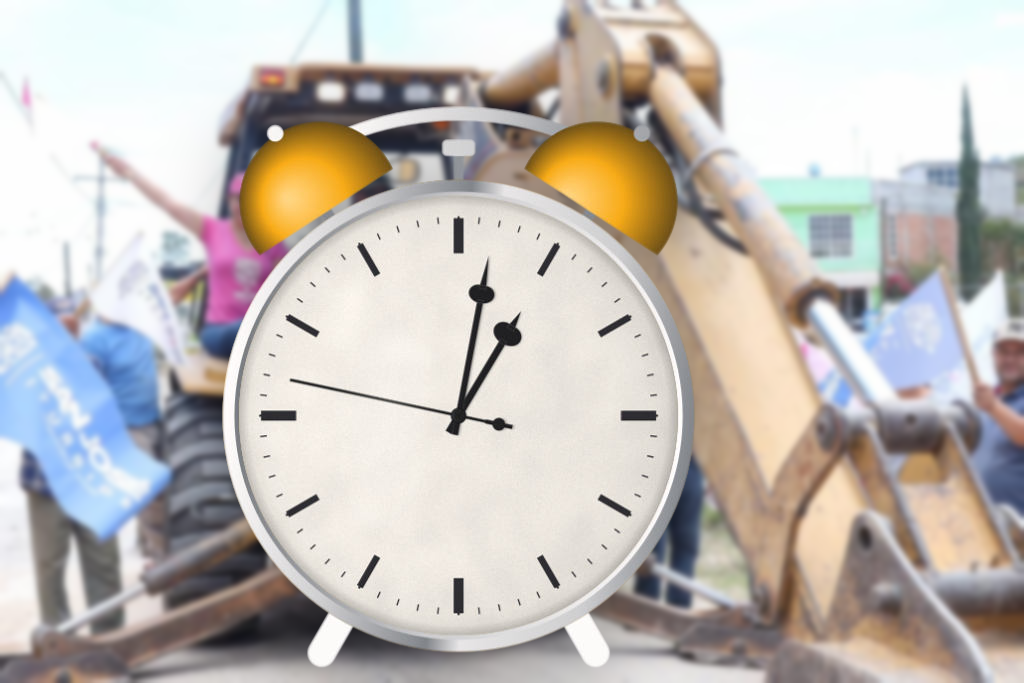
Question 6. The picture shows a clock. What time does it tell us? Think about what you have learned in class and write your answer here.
1:01:47
